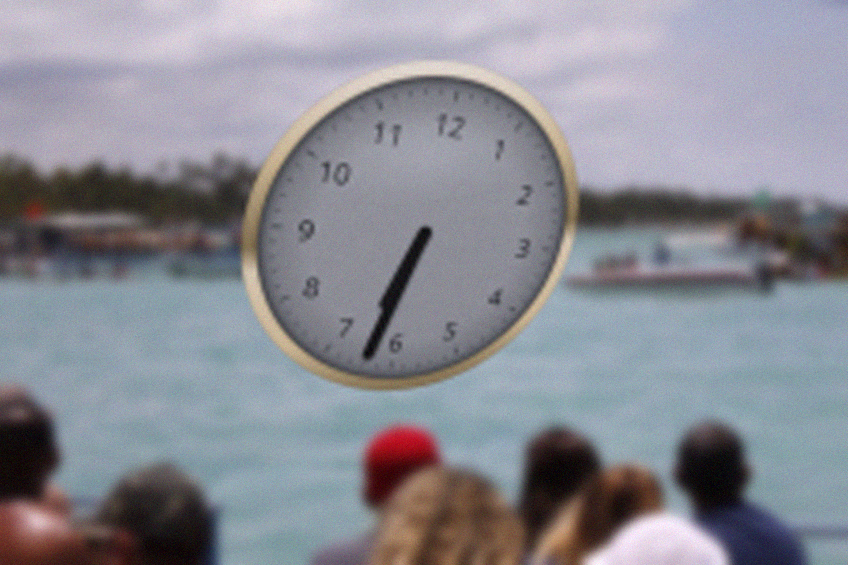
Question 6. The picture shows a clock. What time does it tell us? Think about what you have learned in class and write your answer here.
6:32
